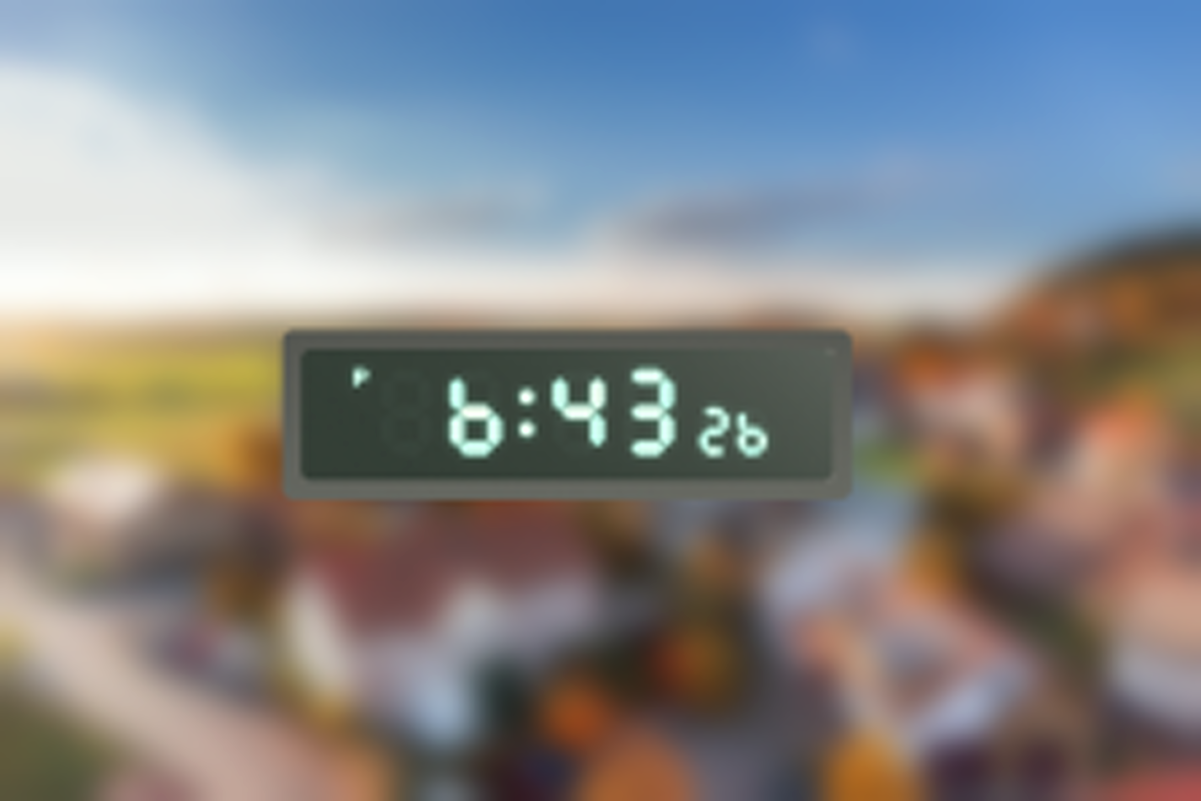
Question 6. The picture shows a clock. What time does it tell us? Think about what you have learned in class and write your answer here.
6:43:26
